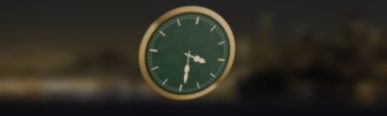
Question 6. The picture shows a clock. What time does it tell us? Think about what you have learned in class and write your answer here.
3:29
